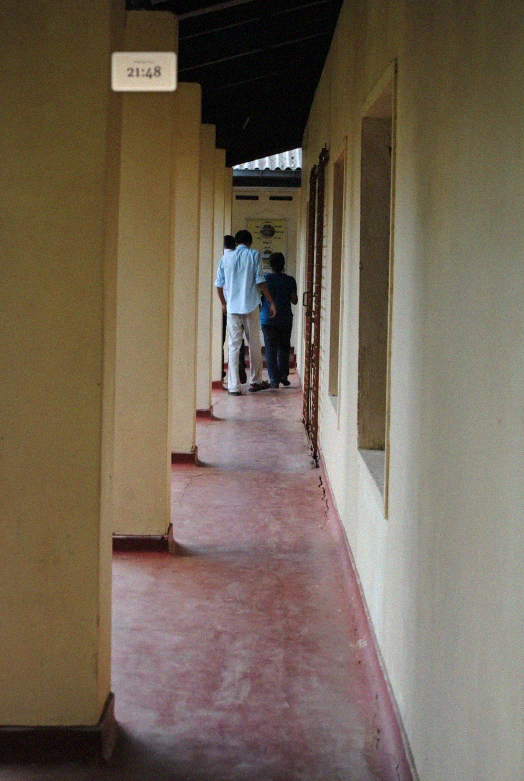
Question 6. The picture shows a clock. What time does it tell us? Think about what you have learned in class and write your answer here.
21:48
